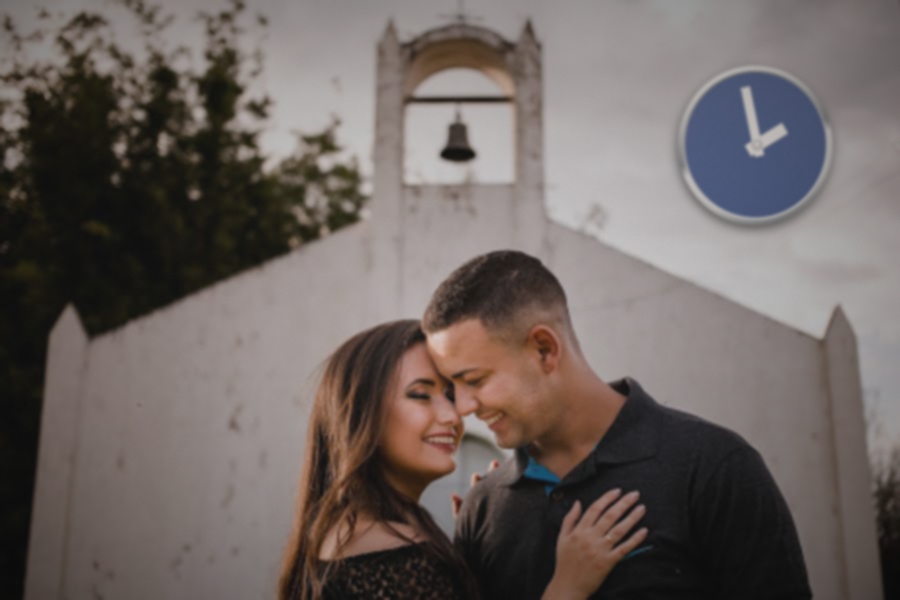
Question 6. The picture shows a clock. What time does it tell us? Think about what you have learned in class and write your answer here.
1:58
